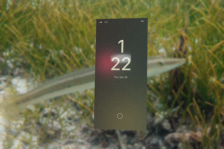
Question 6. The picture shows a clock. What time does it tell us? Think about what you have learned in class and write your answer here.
1:22
